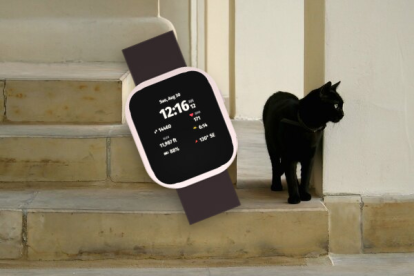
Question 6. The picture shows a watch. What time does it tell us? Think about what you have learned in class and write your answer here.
12:16
